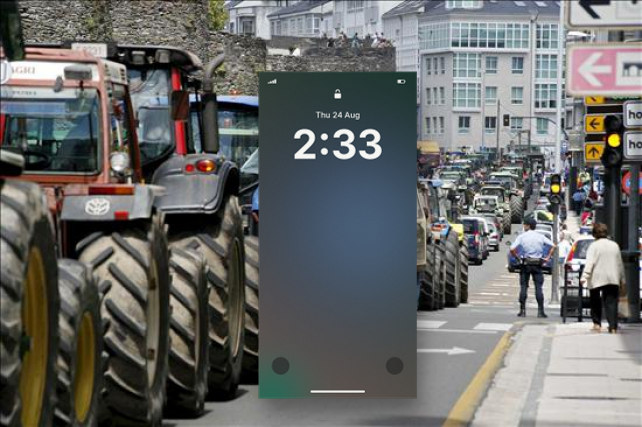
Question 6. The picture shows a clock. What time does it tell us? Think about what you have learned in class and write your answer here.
2:33
